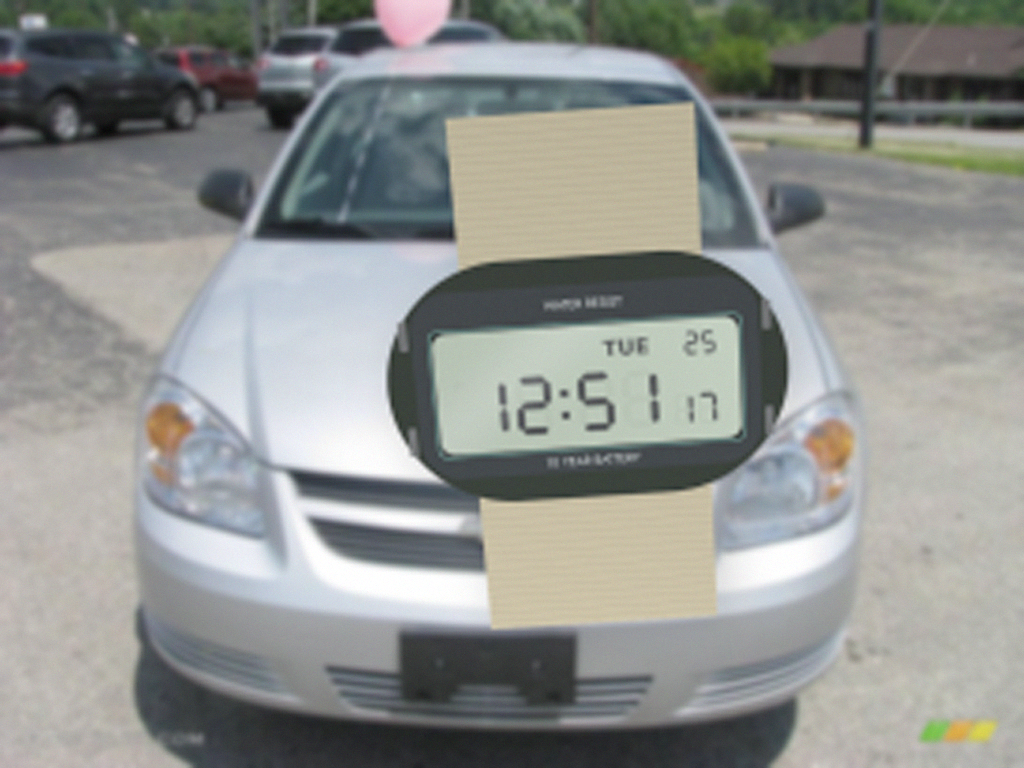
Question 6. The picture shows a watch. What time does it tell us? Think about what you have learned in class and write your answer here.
12:51:17
